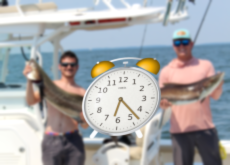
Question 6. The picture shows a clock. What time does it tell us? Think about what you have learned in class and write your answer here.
6:23
